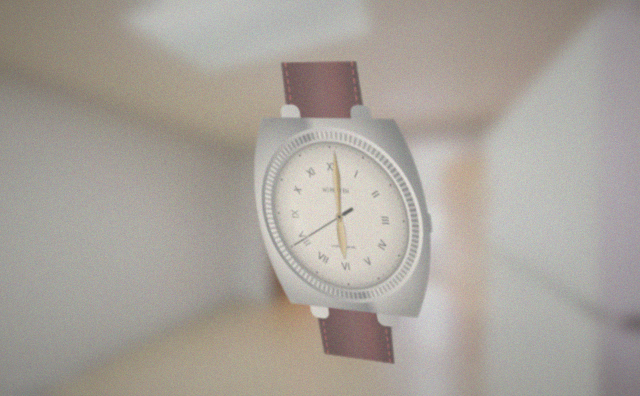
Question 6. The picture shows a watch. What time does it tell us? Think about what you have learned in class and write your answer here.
6:00:40
